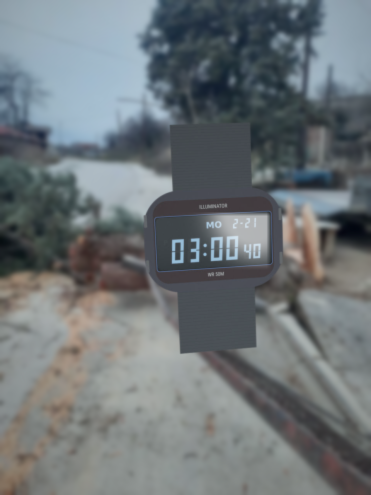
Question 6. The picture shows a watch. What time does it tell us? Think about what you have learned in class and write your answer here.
3:00:40
